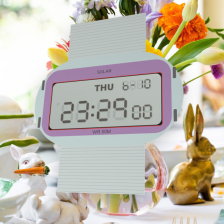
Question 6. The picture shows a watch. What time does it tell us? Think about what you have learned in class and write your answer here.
23:29:00
